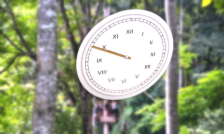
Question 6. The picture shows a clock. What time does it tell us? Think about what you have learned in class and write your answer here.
9:49
